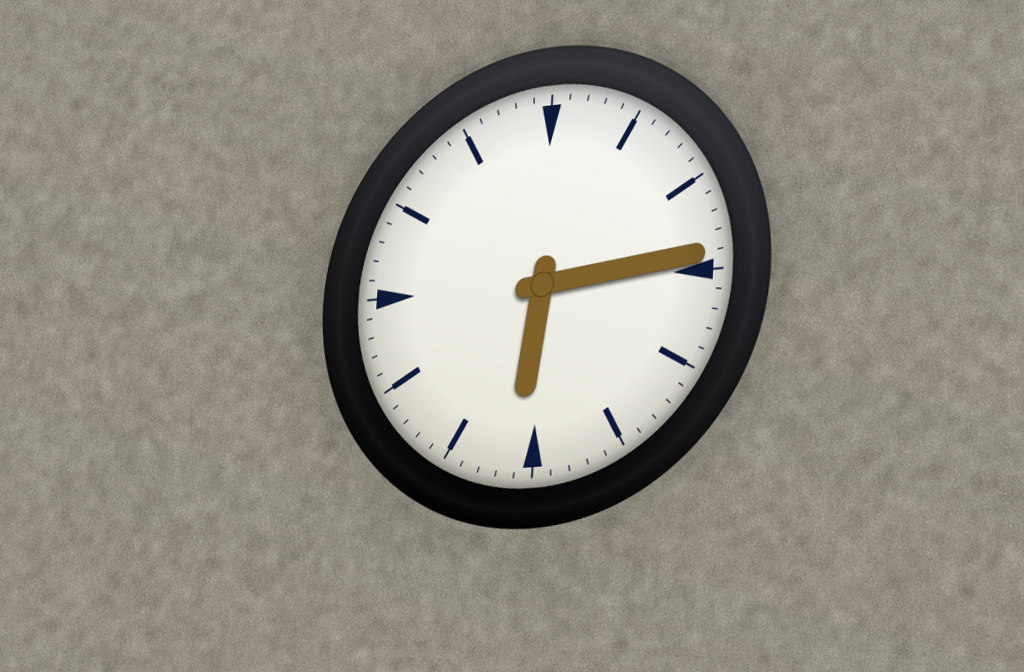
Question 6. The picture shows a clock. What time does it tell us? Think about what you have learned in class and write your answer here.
6:14
